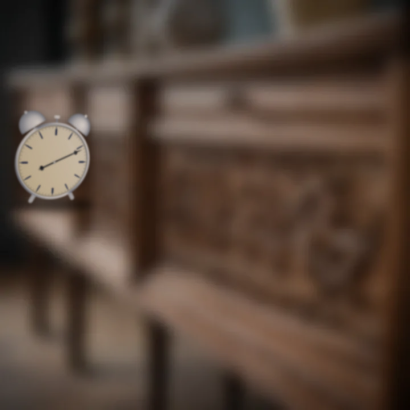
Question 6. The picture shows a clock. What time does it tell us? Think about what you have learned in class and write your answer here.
8:11
